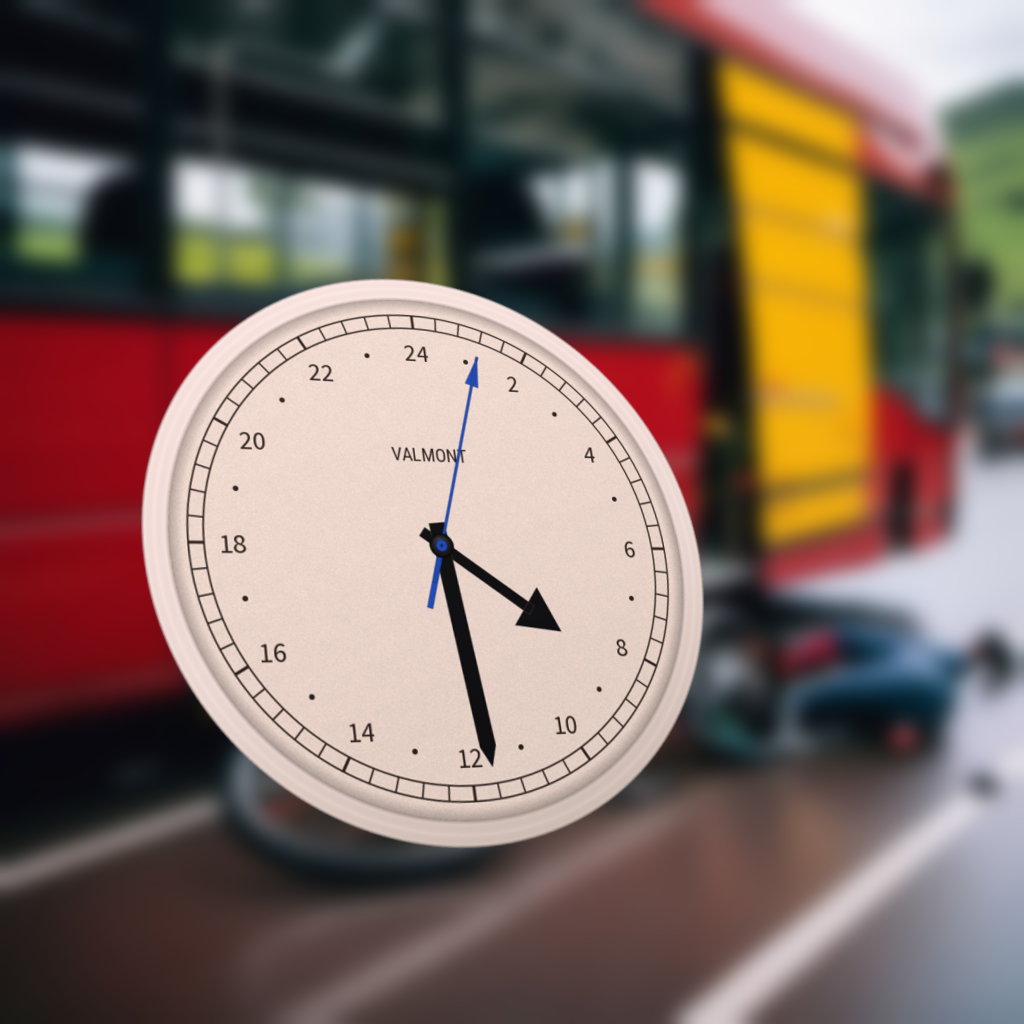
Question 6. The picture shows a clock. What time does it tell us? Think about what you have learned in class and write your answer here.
8:29:03
